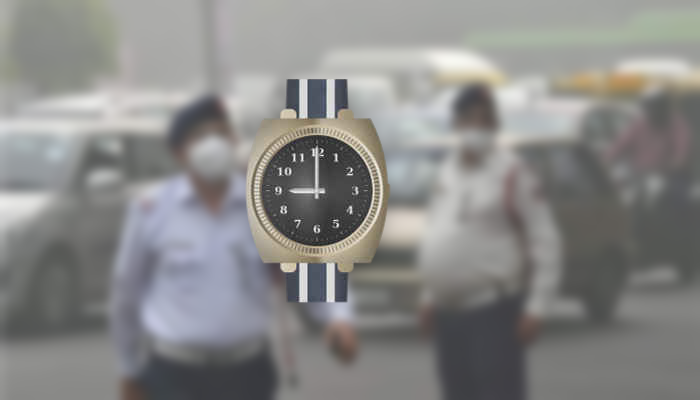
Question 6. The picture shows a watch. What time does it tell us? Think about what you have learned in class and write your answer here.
9:00
